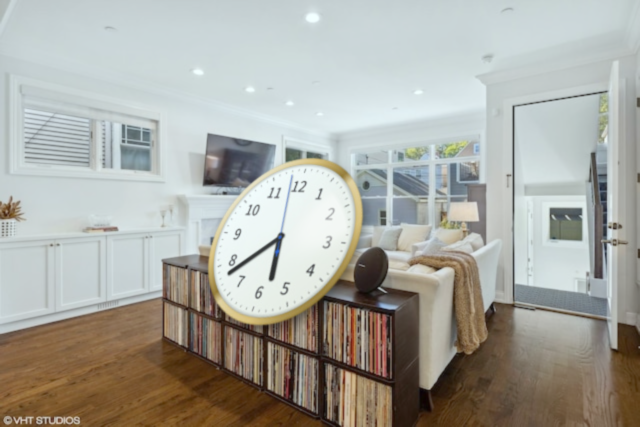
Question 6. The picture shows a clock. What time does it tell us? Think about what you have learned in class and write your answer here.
5:37:58
